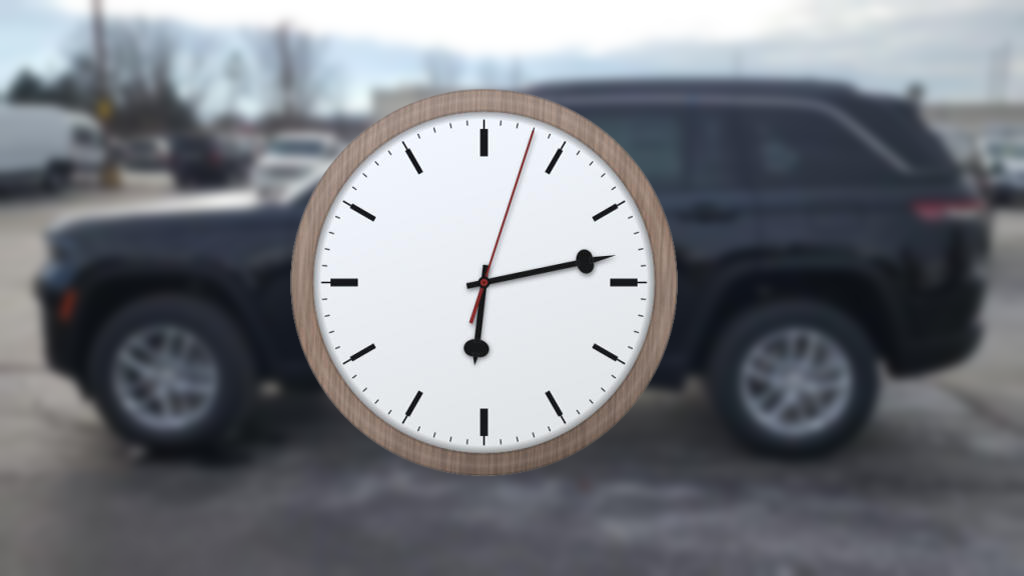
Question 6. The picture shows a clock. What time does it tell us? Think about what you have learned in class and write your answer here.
6:13:03
